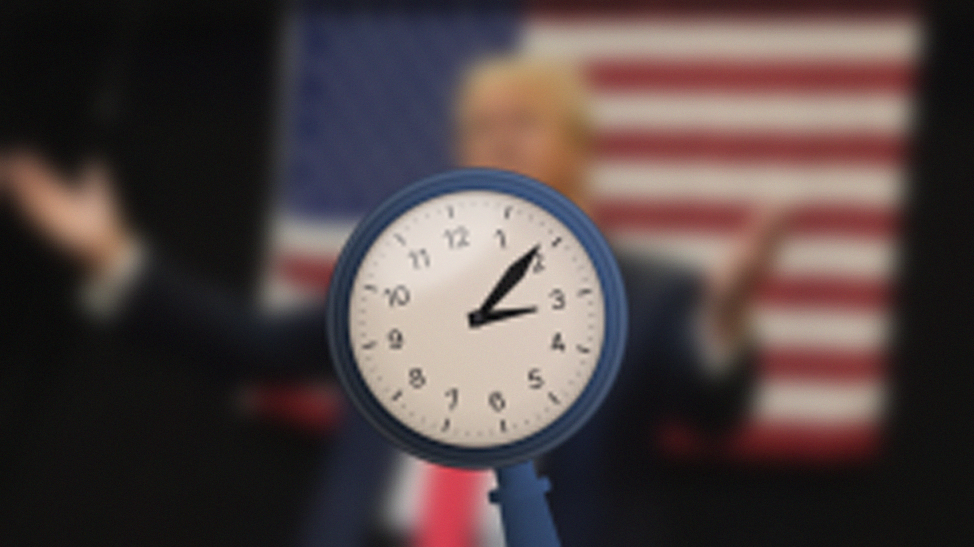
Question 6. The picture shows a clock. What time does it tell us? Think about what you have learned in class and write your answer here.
3:09
